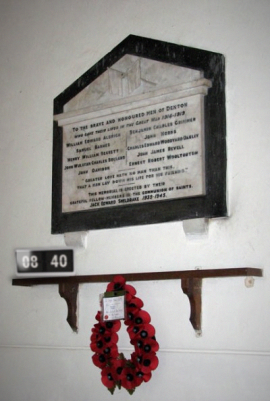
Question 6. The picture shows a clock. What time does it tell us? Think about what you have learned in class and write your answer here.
8:40
